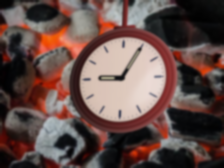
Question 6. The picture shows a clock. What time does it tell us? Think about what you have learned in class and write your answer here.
9:05
